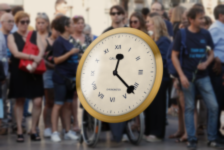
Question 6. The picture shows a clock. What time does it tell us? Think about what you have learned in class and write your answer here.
12:22
